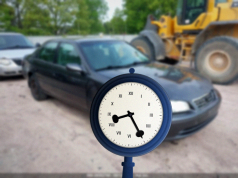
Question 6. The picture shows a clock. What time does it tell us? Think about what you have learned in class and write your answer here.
8:25
